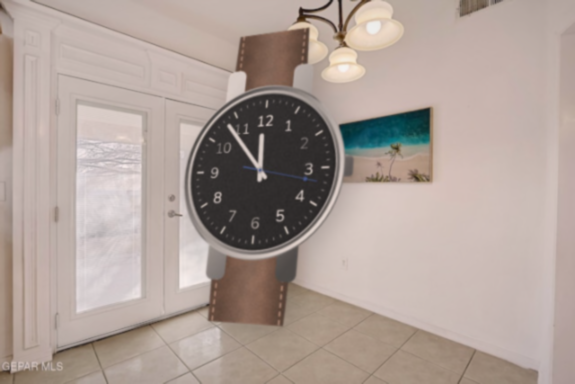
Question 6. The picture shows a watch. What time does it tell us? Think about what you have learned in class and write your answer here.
11:53:17
